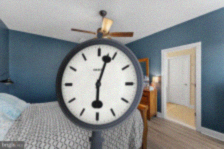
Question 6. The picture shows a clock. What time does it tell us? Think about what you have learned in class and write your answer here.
6:03
